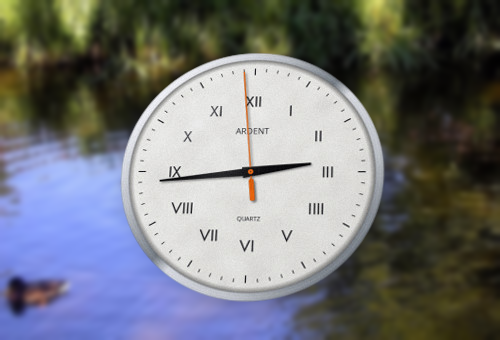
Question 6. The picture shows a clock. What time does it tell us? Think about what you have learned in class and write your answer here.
2:43:59
